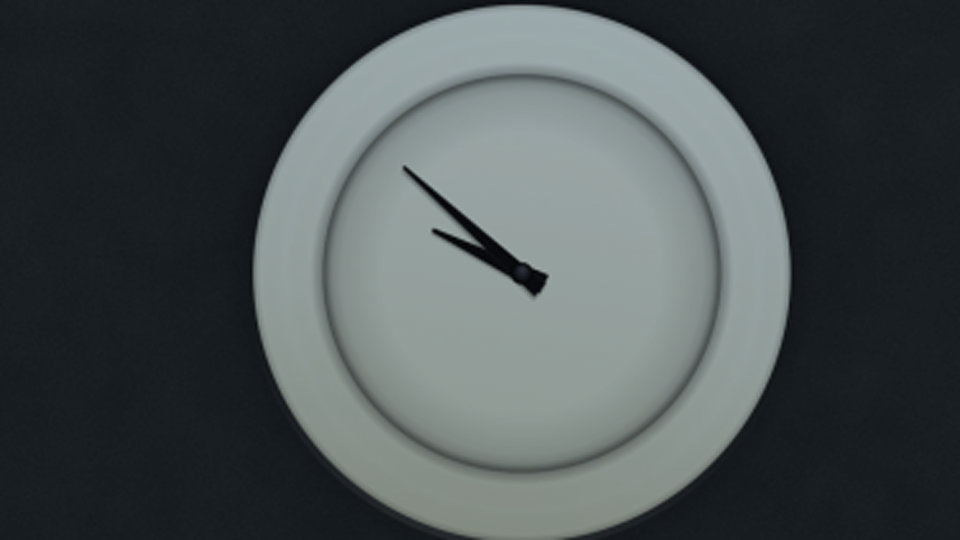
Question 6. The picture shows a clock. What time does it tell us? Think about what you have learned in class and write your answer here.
9:52
